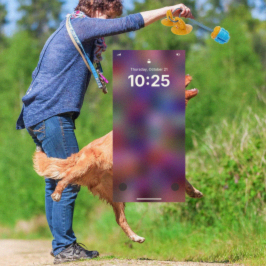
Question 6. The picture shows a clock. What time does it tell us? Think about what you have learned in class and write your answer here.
10:25
